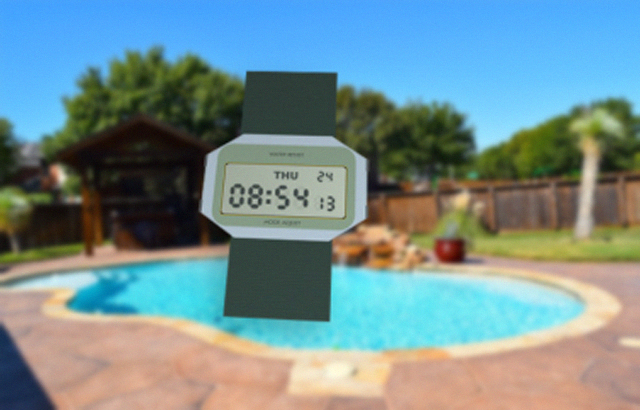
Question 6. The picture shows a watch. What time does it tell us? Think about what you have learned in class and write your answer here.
8:54:13
